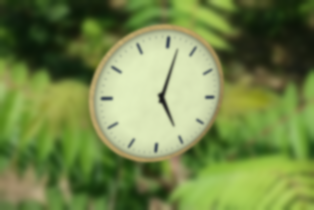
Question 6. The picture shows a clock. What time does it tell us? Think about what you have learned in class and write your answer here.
5:02
